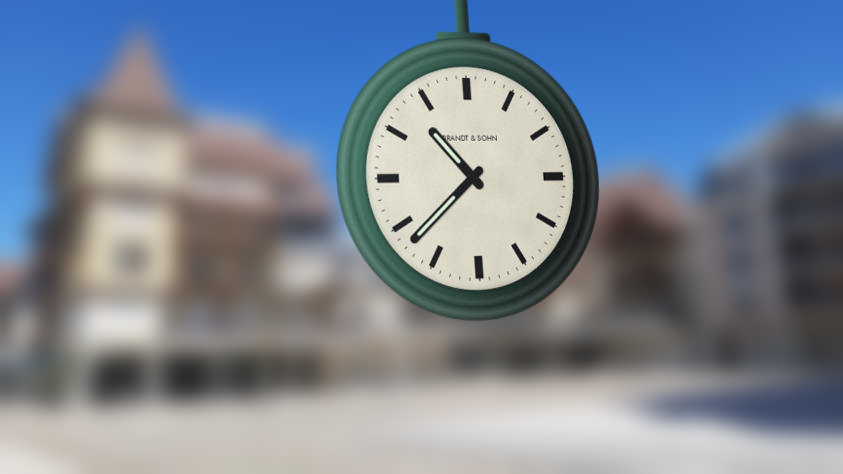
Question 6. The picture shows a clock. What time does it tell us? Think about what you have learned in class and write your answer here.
10:38
